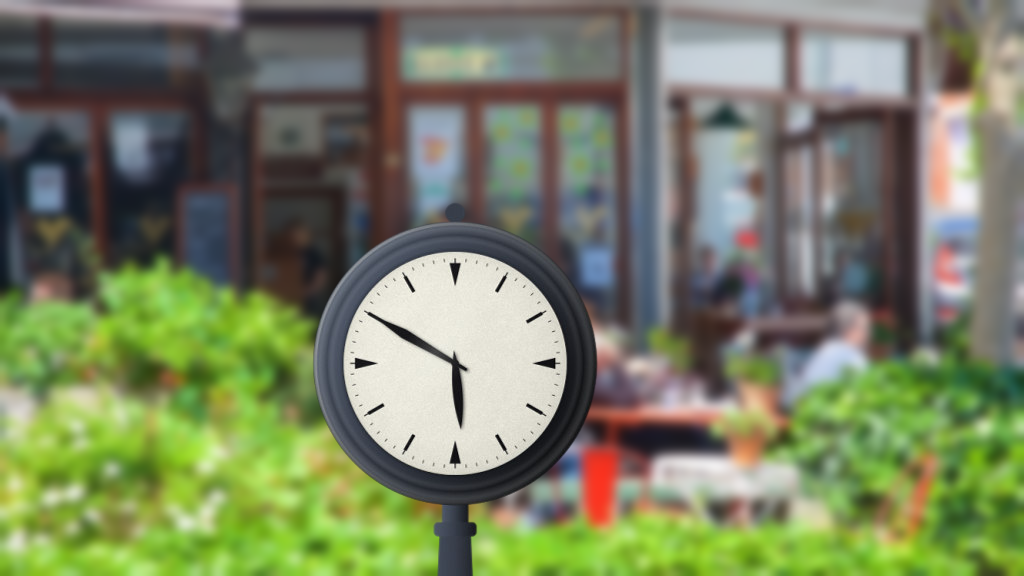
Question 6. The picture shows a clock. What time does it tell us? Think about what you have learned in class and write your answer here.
5:50
